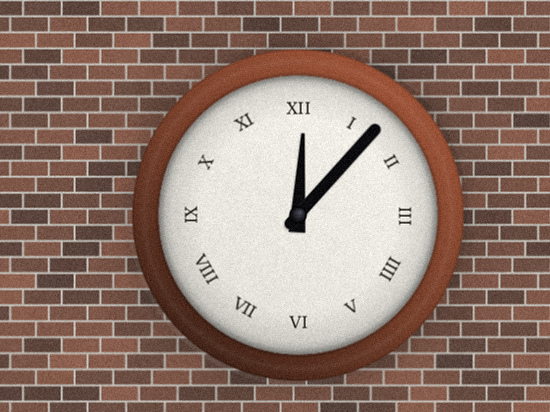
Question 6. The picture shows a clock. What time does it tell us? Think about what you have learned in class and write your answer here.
12:07
